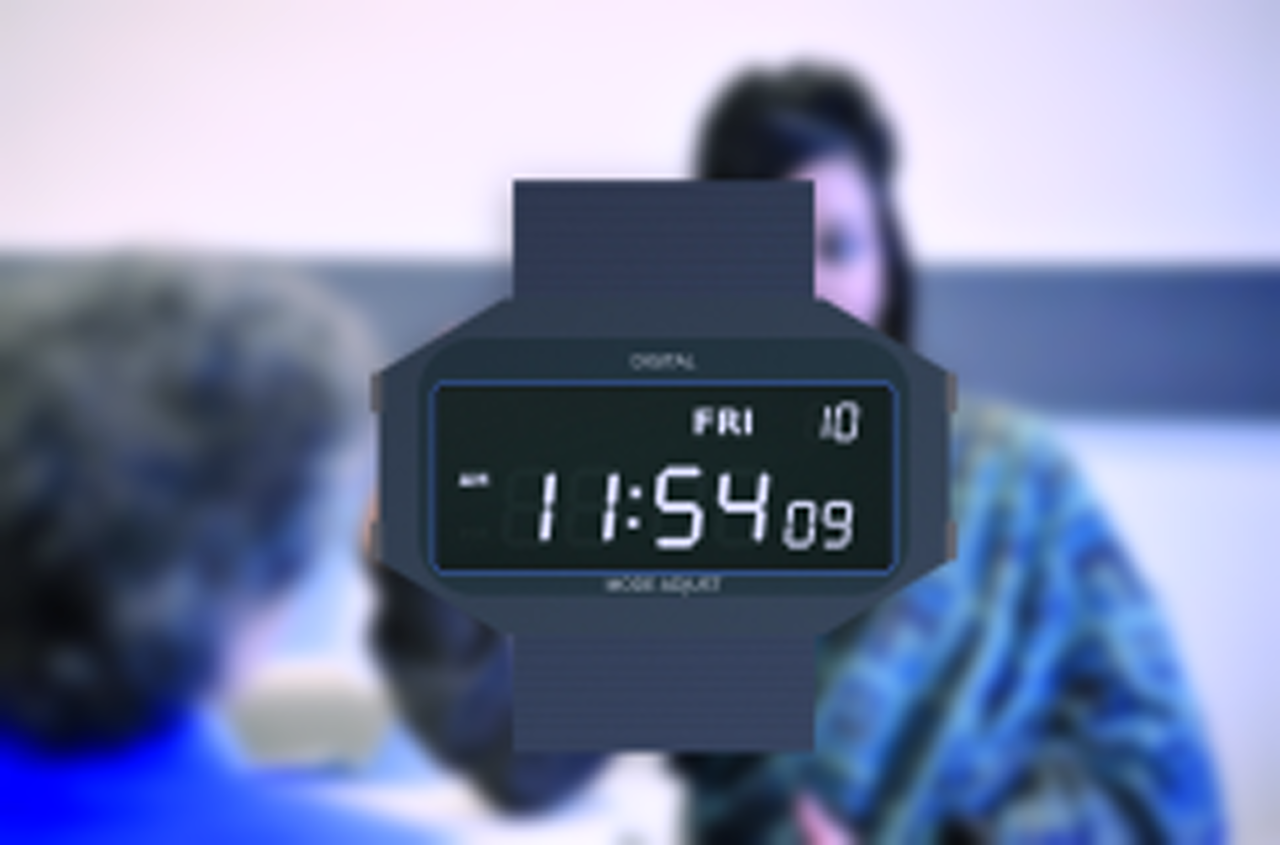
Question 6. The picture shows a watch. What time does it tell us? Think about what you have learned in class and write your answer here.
11:54:09
